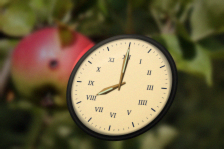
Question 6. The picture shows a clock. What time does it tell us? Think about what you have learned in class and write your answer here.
8:00
